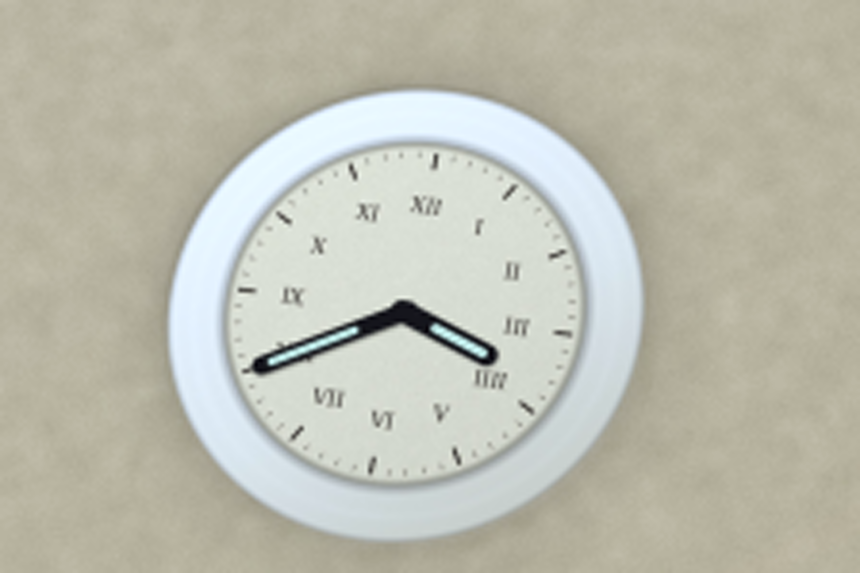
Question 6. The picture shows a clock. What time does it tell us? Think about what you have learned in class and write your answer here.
3:40
